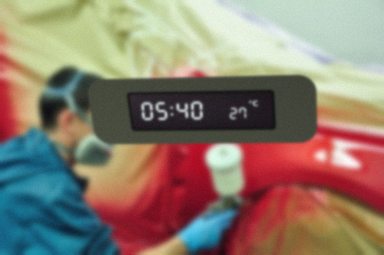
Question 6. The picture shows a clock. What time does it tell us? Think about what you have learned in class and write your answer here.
5:40
